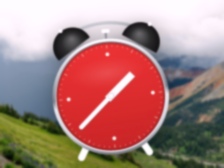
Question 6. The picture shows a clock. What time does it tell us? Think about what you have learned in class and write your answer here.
1:38
